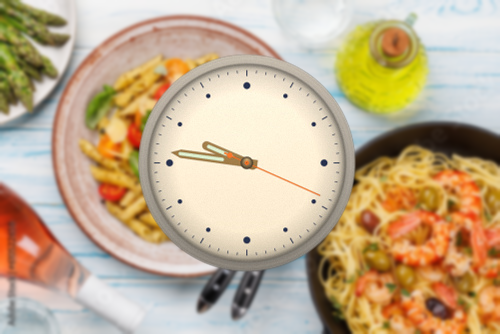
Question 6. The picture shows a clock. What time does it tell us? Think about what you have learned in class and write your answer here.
9:46:19
